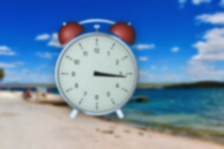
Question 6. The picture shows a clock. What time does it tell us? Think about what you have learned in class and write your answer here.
3:16
